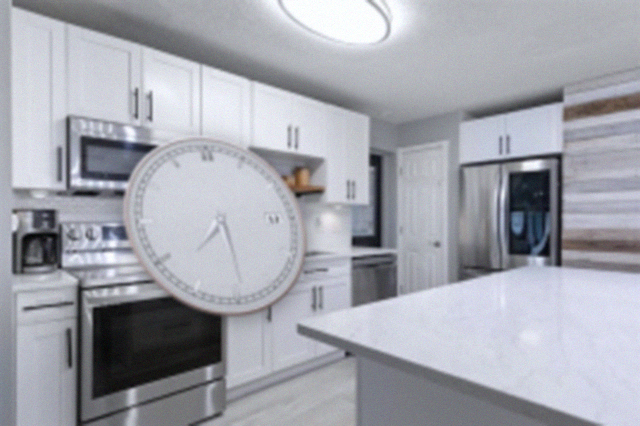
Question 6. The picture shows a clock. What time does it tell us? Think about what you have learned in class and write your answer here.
7:29
